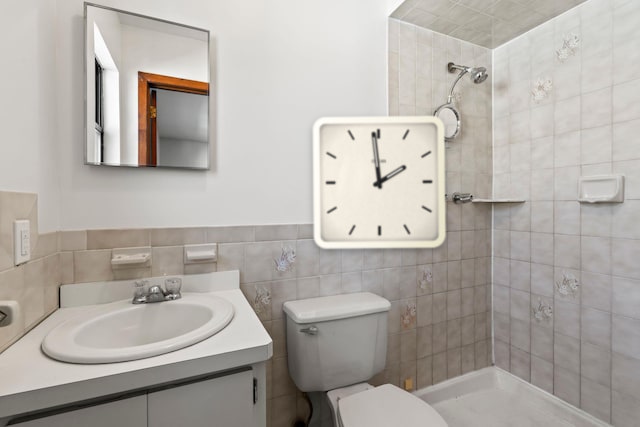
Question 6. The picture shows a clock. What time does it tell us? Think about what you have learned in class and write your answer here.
1:59
